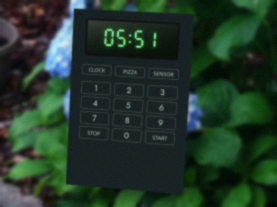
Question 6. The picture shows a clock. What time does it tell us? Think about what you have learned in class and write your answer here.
5:51
